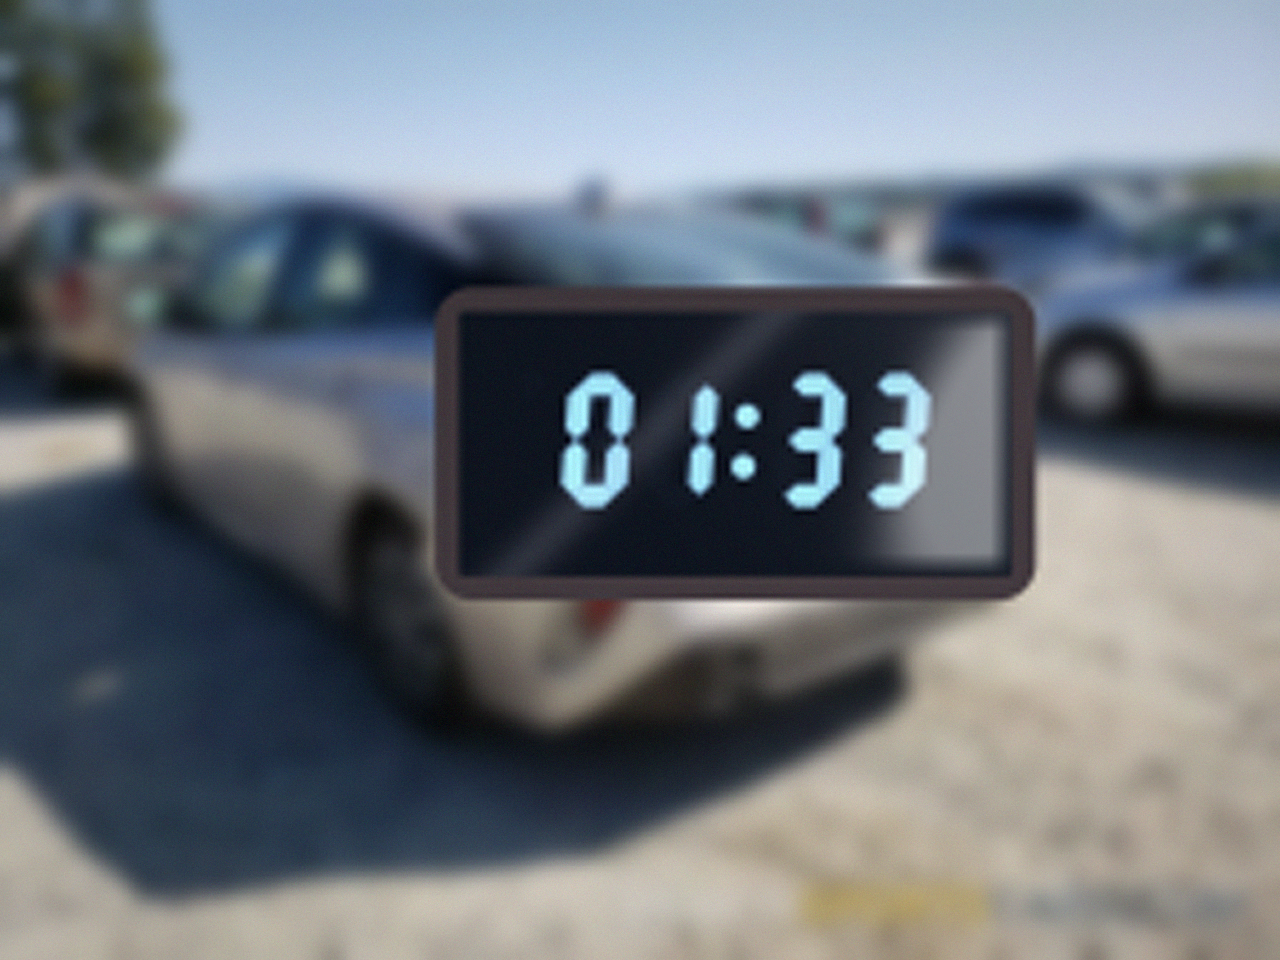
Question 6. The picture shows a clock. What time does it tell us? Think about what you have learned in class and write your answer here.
1:33
